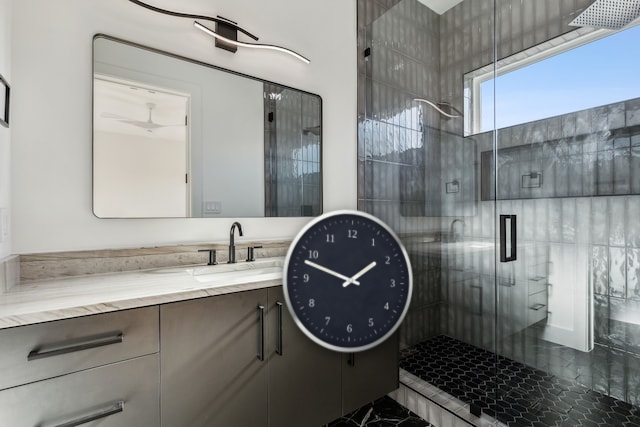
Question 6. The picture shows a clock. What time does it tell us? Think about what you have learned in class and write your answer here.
1:48
